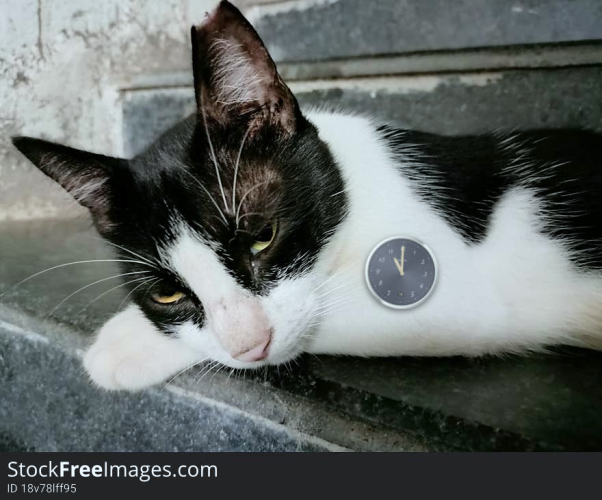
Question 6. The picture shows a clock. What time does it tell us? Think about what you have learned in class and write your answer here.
11:00
